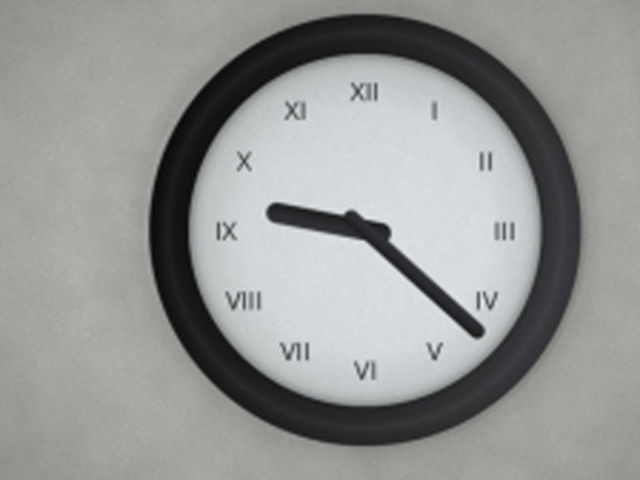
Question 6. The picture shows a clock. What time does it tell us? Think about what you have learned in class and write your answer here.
9:22
